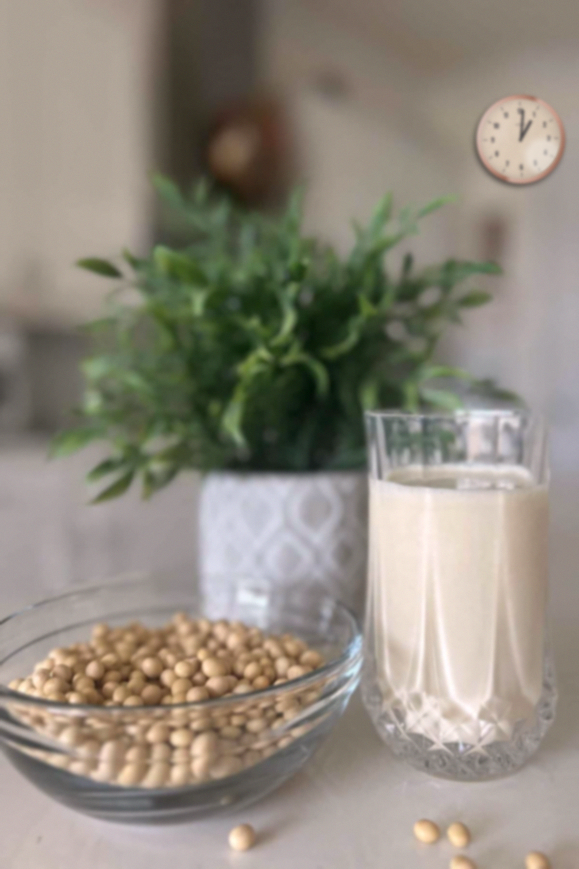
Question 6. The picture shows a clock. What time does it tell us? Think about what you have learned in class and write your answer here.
1:01
